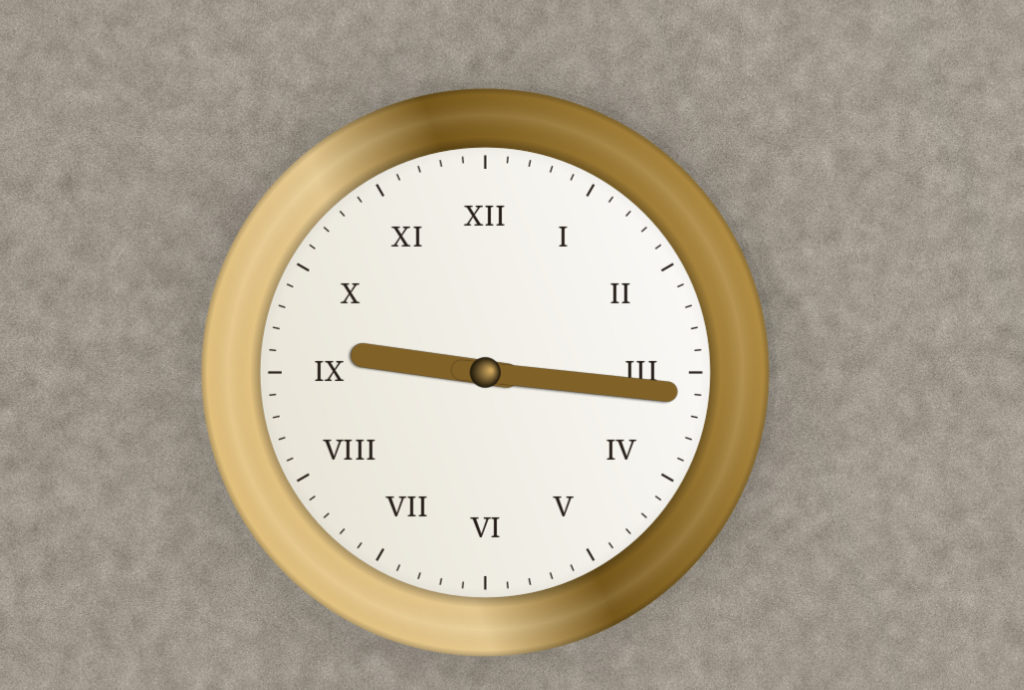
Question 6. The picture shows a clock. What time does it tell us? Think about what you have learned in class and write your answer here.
9:16
